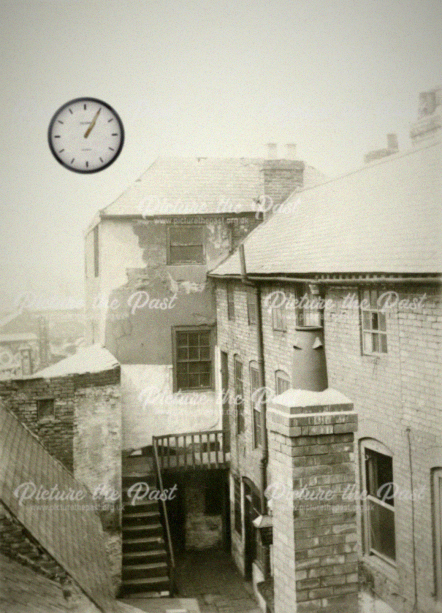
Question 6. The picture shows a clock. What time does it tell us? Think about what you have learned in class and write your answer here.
1:05
